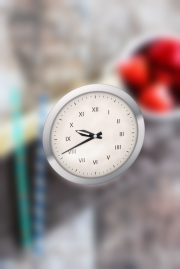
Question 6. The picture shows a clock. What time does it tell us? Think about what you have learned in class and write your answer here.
9:41
